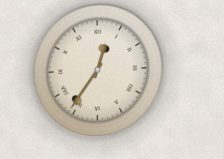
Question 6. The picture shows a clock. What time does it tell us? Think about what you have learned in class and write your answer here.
12:36
